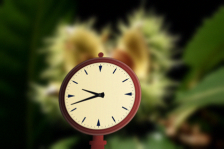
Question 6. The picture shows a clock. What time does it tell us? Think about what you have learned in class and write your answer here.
9:42
